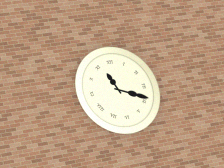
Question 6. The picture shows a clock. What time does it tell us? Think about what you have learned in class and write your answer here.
11:19
